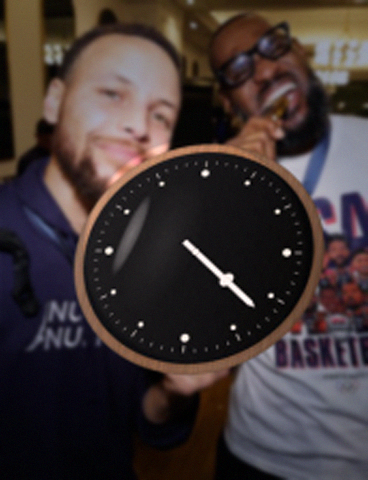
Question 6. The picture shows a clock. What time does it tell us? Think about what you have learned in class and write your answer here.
4:22
